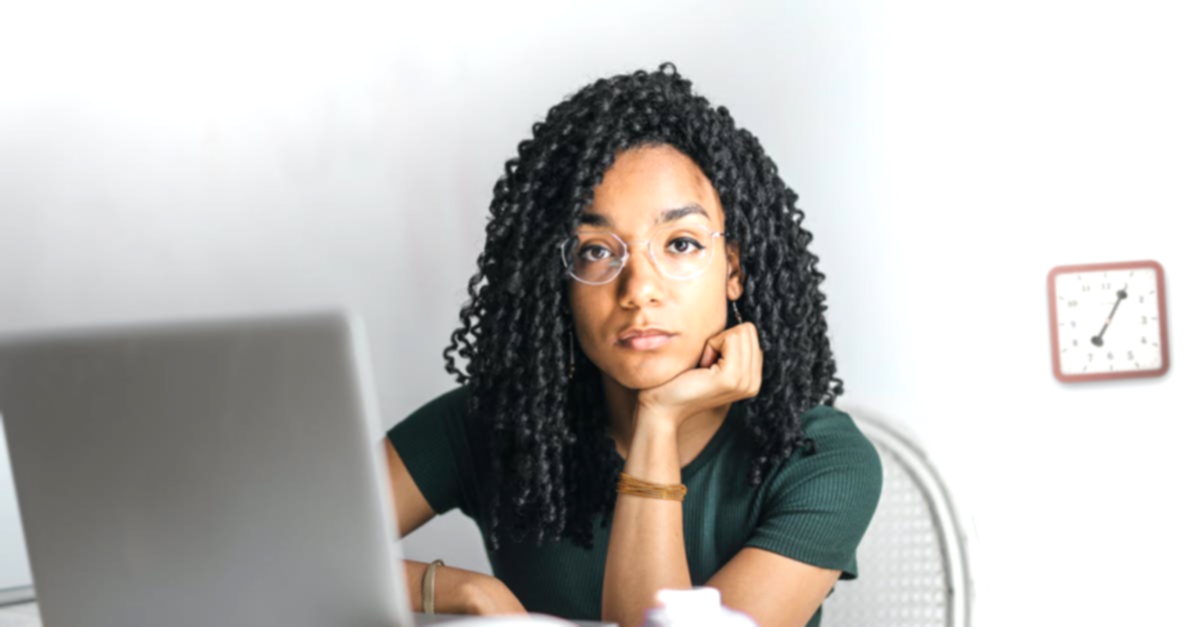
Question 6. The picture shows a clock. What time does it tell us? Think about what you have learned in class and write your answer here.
7:05
